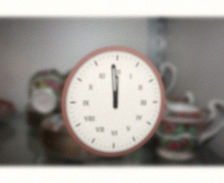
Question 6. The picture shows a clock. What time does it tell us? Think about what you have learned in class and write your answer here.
11:59
